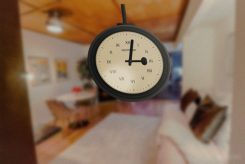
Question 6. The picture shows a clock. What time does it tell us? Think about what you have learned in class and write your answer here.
3:02
